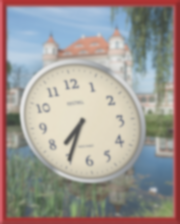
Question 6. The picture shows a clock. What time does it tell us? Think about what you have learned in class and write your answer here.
7:35
